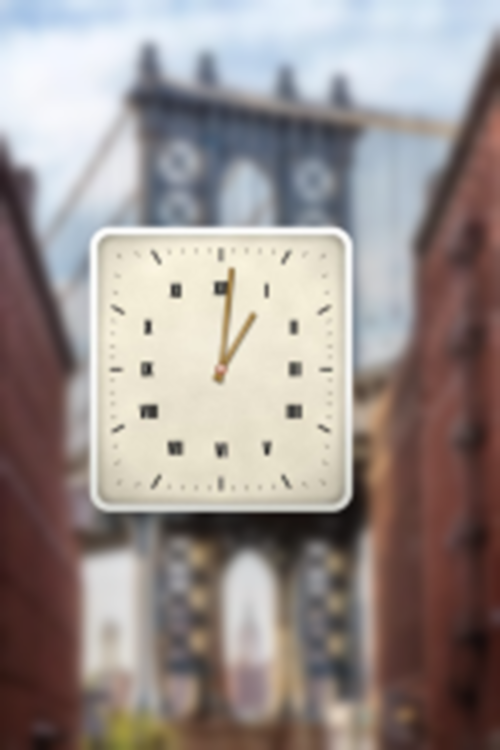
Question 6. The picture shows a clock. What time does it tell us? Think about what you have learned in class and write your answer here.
1:01
